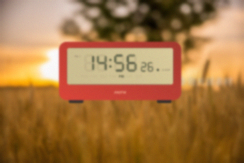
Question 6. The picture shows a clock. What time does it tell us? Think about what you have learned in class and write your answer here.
14:56
